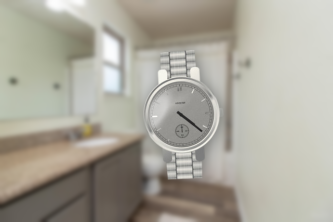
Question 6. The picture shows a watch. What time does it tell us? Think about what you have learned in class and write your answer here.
4:22
